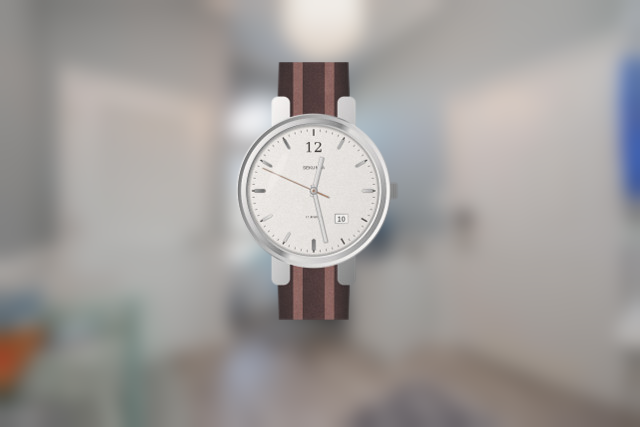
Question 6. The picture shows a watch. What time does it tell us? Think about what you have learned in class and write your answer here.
12:27:49
